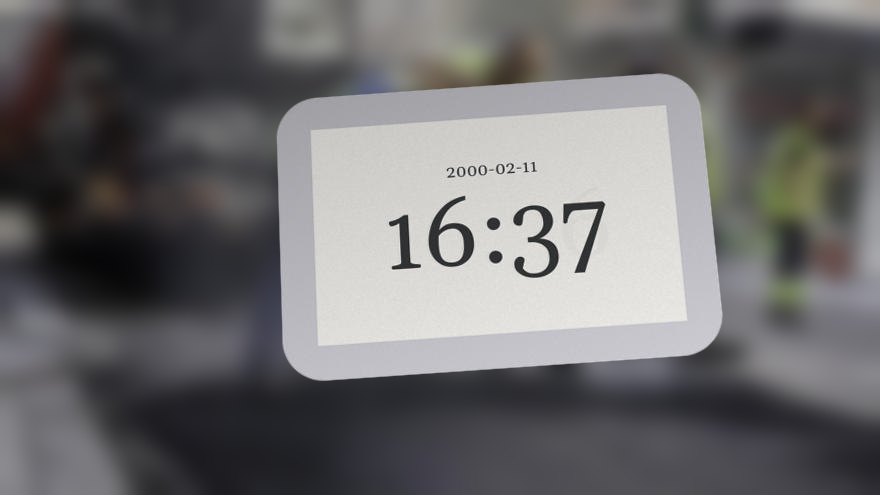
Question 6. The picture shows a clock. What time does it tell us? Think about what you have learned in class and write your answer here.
16:37
